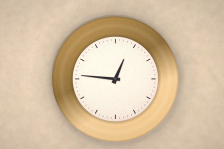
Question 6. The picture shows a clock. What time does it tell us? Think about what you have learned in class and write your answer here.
12:46
